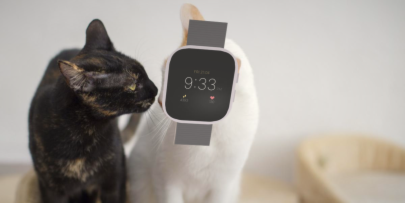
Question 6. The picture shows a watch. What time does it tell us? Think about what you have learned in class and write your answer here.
9:33
